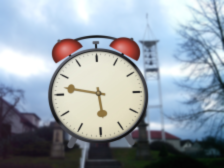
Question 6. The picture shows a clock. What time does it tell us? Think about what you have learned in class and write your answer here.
5:47
